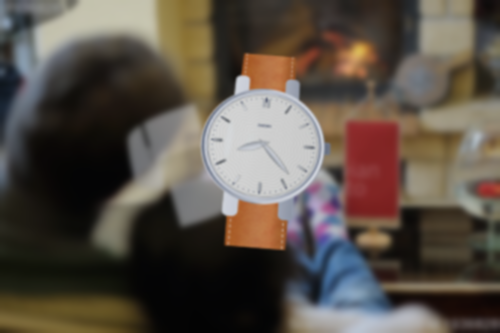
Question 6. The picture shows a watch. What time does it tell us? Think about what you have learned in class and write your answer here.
8:23
